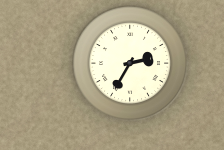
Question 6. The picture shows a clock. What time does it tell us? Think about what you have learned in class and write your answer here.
2:35
